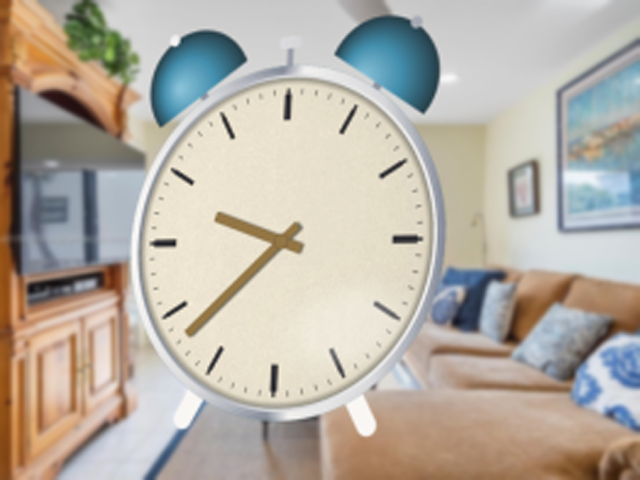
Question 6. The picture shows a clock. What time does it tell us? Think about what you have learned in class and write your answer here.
9:38
